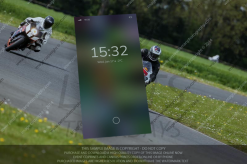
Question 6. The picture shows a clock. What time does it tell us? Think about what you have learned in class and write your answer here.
15:32
